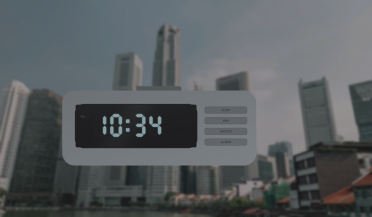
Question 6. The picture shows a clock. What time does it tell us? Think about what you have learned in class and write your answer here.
10:34
